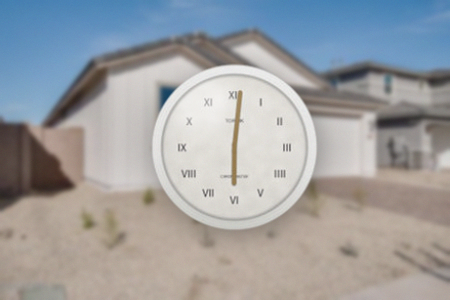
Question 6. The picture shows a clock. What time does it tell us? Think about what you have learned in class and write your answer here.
6:01
